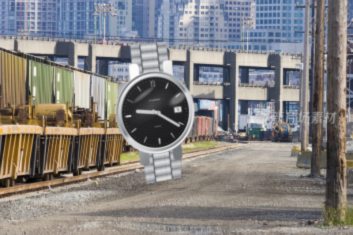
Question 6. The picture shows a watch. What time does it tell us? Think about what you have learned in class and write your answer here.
9:21
